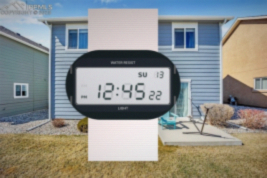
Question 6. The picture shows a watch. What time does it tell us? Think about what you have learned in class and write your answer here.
12:45
